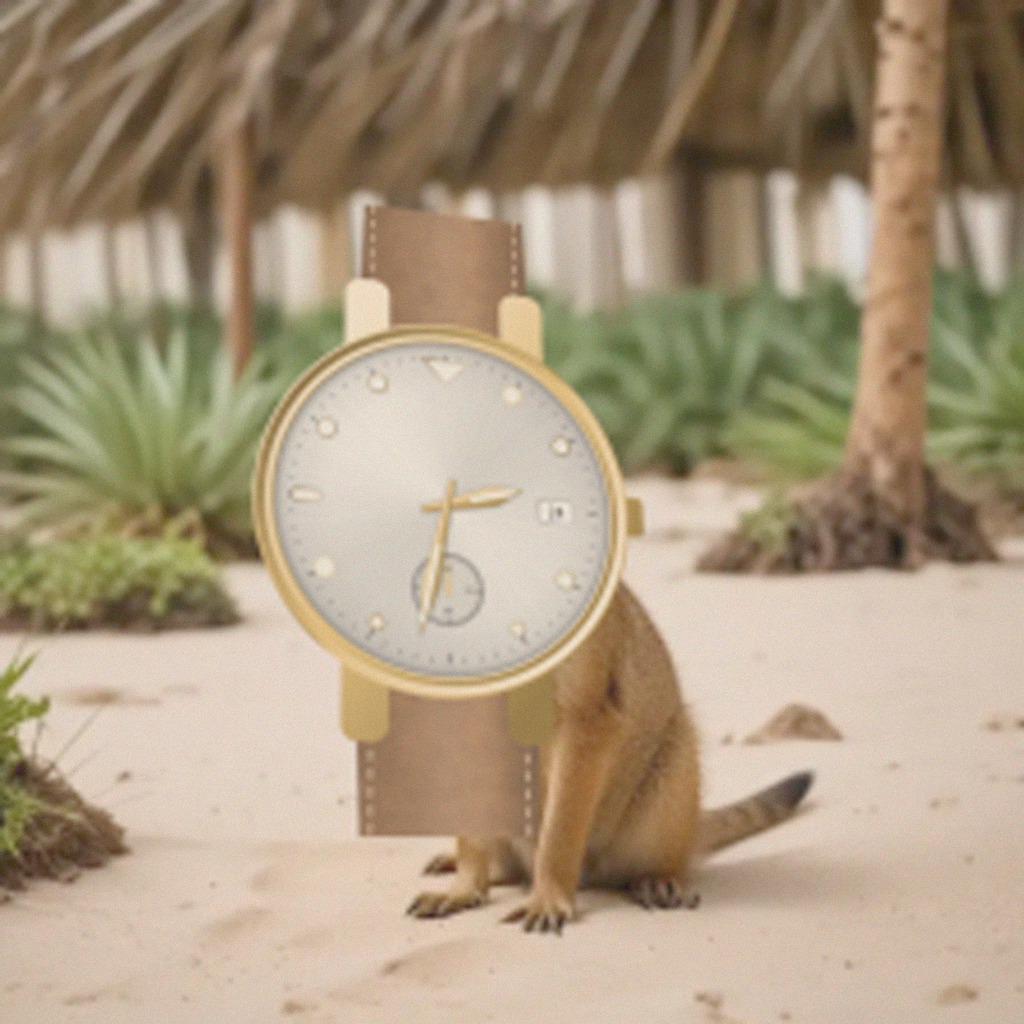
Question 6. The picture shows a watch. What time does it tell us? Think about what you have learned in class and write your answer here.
2:32
